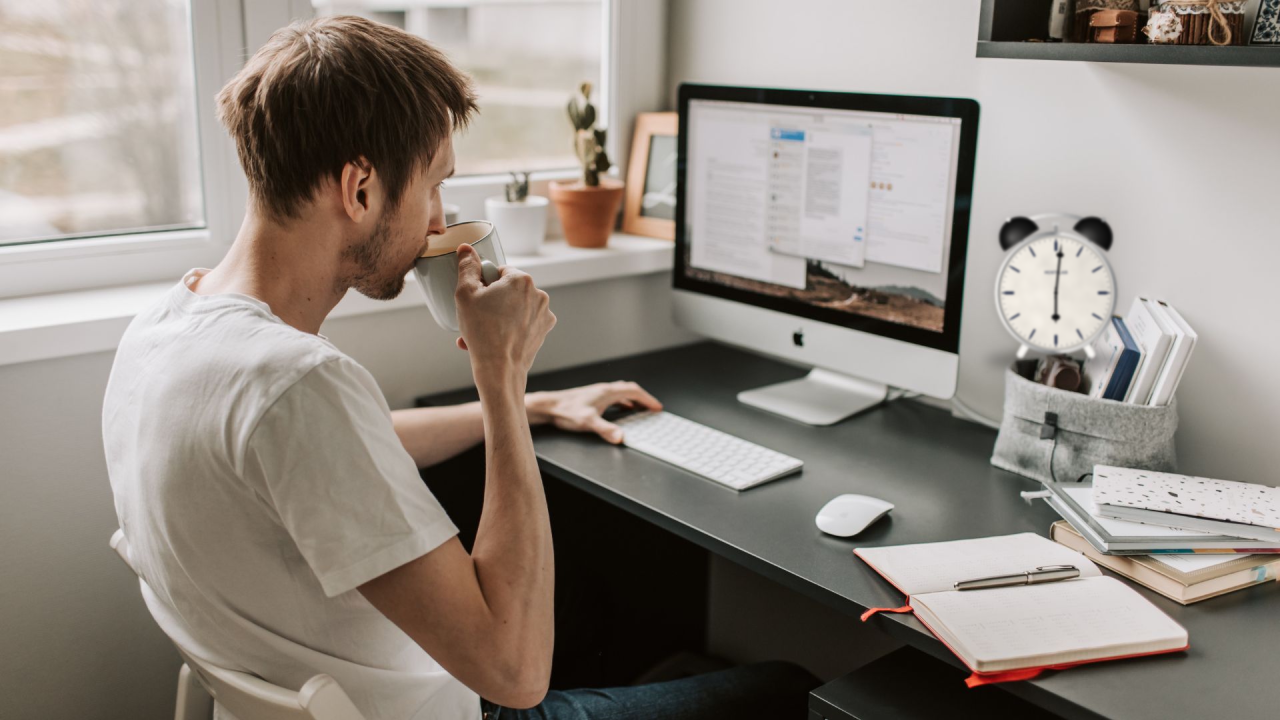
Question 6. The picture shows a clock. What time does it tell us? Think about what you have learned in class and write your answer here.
6:01
